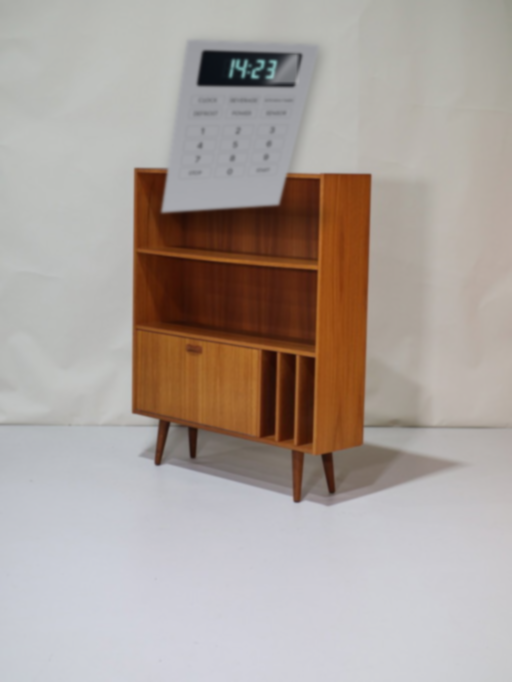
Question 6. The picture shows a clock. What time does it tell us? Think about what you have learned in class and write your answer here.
14:23
